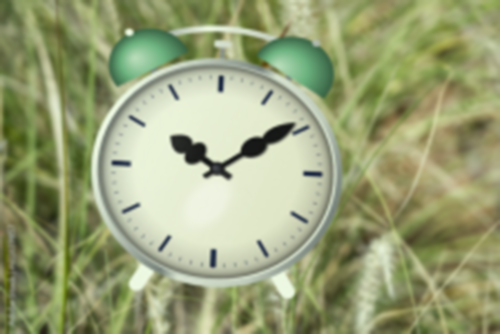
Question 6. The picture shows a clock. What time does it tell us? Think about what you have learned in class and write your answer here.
10:09
